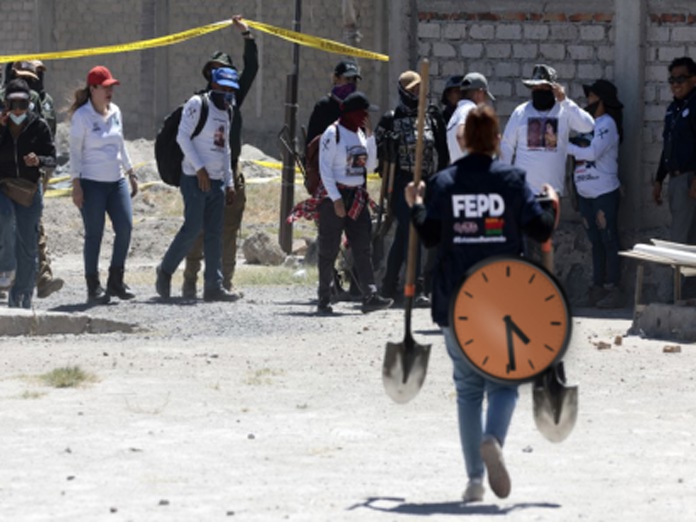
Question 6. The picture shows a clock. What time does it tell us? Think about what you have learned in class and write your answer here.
4:29
